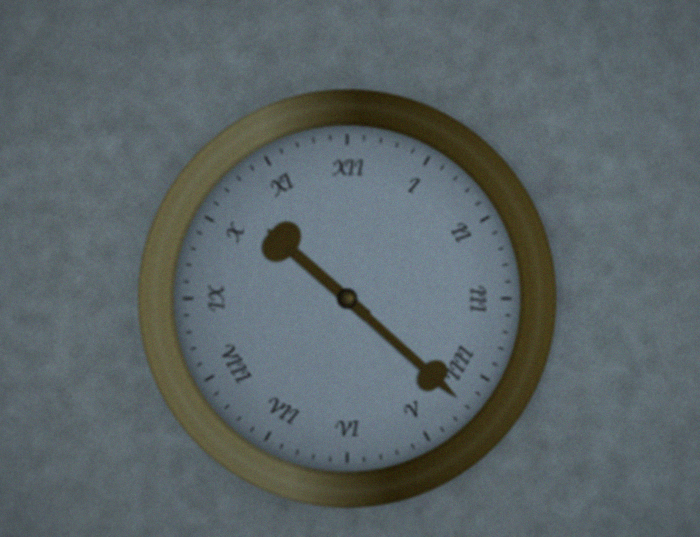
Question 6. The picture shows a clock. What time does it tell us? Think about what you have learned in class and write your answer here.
10:22
